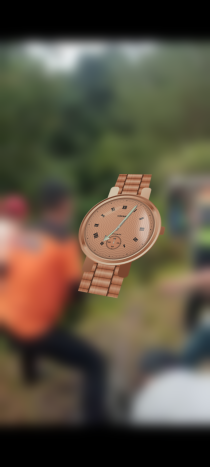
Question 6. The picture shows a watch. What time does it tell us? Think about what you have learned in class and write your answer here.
7:04
